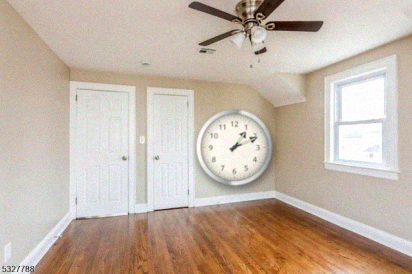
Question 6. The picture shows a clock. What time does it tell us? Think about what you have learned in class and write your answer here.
1:11
